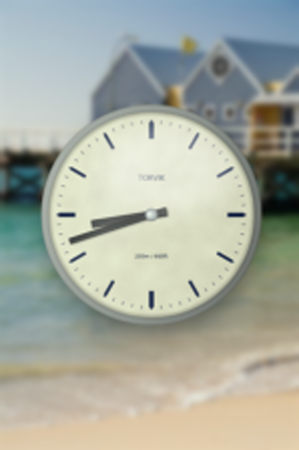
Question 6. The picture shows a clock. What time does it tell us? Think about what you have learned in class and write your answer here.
8:42
